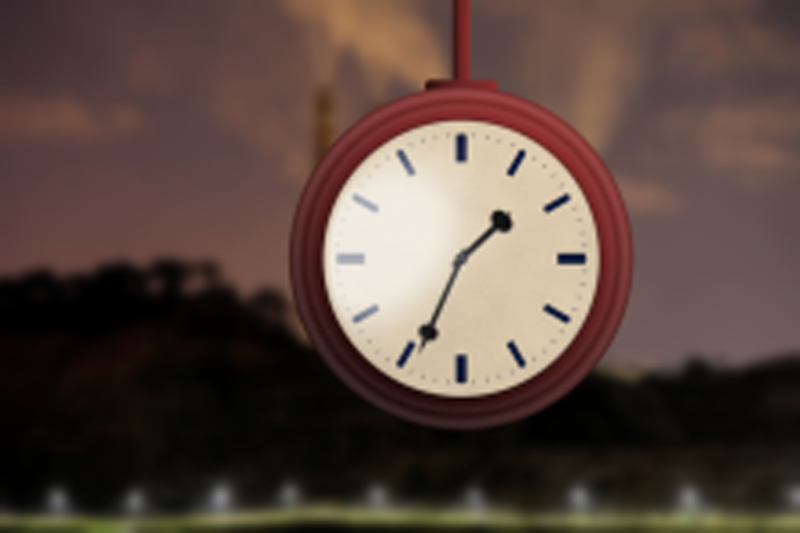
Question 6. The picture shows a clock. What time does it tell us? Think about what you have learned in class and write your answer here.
1:34
